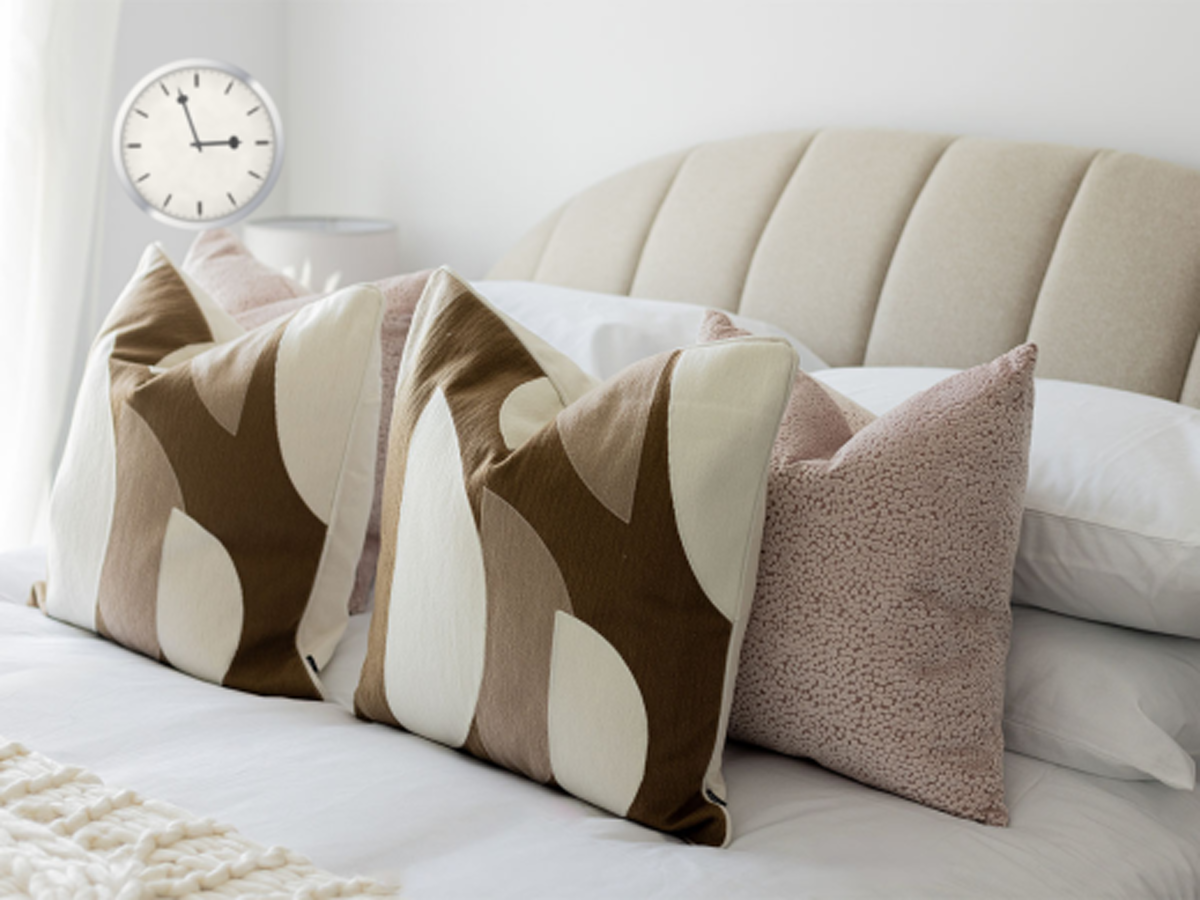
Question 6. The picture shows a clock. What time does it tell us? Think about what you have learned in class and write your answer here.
2:57
